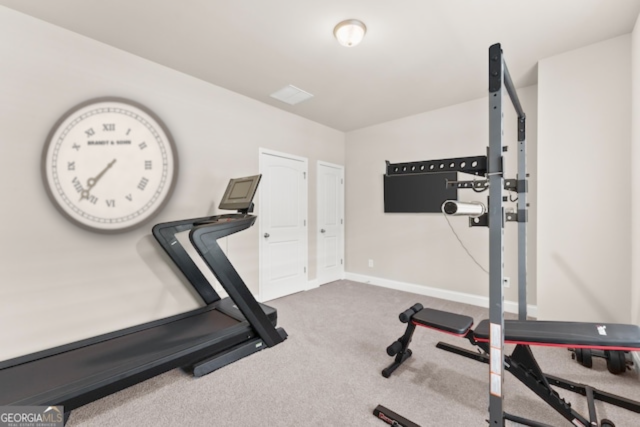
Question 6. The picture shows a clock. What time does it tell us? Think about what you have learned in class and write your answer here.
7:37
